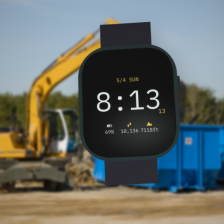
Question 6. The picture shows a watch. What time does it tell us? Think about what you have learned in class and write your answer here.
8:13
